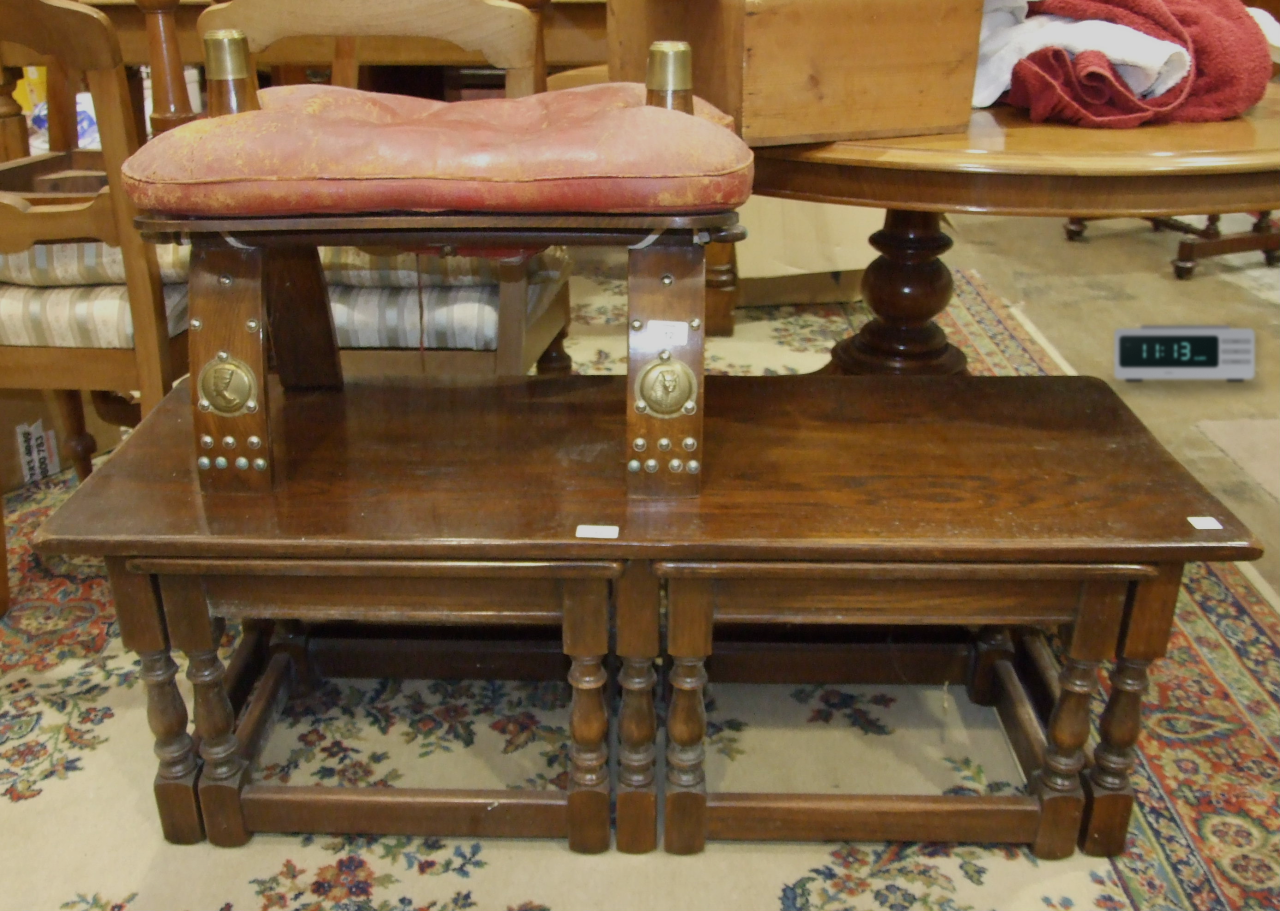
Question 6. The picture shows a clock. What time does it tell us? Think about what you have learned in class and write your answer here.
11:13
